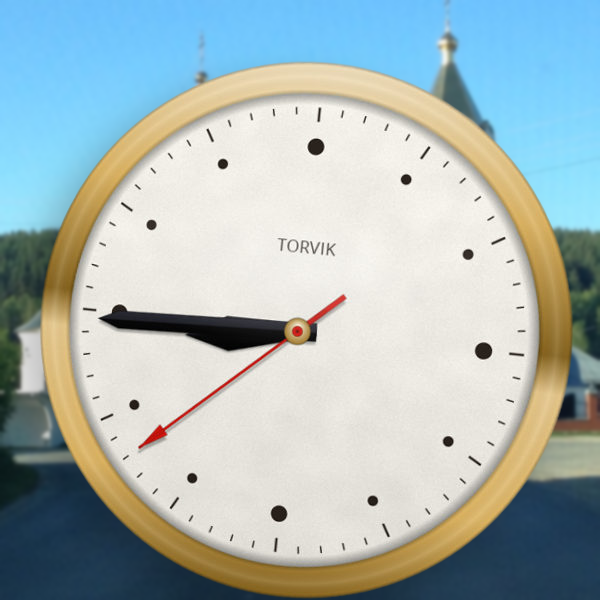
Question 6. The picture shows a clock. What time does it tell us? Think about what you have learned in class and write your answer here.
8:44:38
